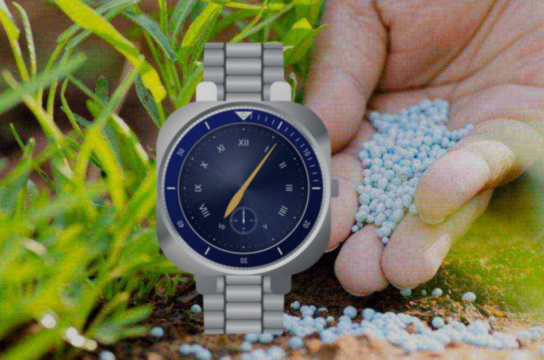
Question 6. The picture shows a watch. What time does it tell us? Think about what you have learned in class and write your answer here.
7:06
